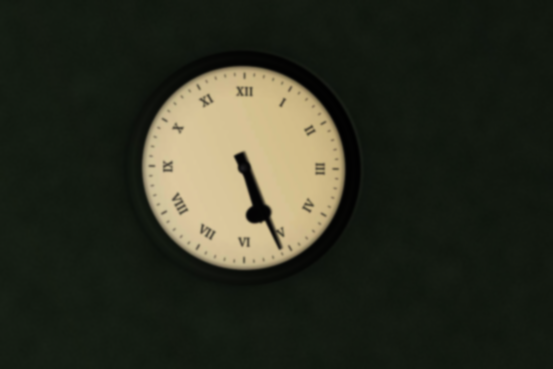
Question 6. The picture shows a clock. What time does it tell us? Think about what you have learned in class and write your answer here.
5:26
